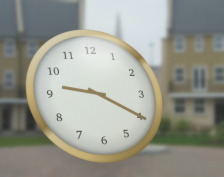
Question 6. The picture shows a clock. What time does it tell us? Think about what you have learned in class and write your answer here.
9:20
